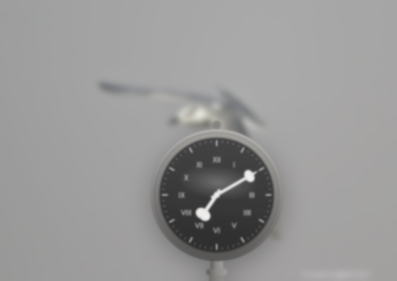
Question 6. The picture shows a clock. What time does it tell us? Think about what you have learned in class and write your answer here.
7:10
